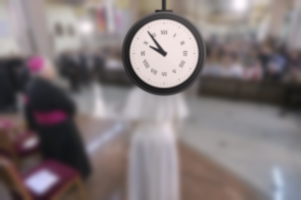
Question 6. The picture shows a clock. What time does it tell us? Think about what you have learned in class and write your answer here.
9:54
